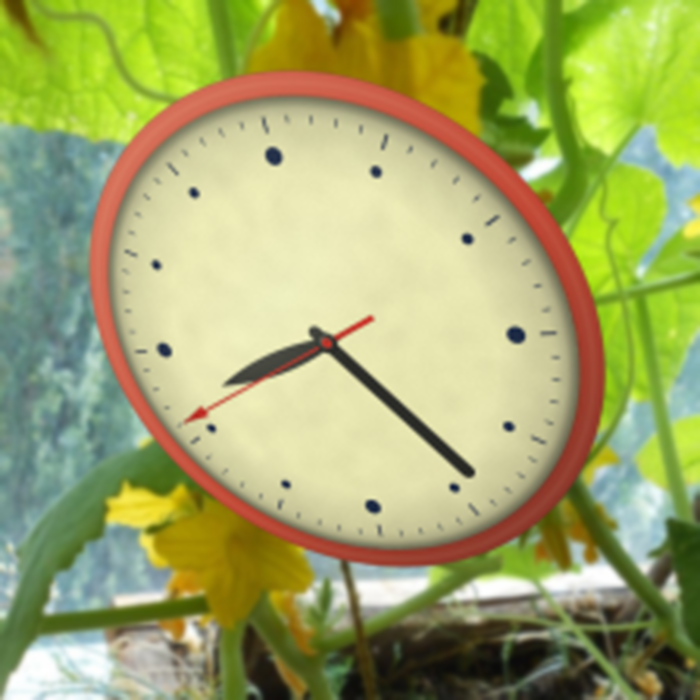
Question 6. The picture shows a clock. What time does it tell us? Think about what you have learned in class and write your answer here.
8:23:41
